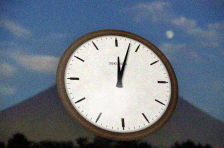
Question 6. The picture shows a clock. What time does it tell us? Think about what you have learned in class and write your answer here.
12:03
